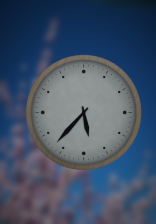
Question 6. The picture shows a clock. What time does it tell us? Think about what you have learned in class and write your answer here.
5:37
